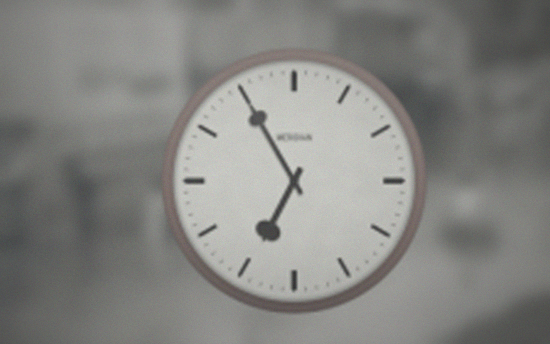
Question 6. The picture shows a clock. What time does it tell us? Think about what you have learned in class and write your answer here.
6:55
